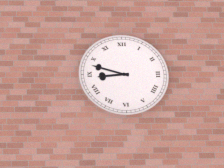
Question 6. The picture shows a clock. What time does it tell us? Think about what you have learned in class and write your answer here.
8:48
